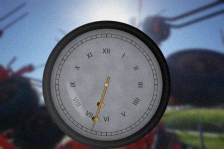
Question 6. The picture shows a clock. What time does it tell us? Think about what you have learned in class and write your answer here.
6:33
